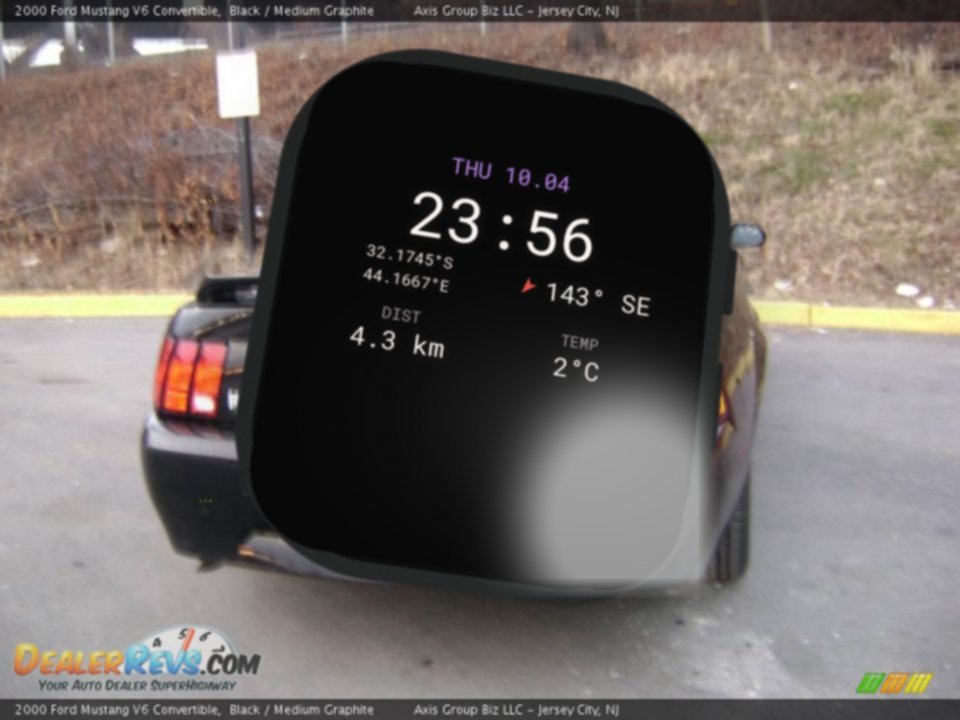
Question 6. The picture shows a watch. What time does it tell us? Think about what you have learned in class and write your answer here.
23:56
